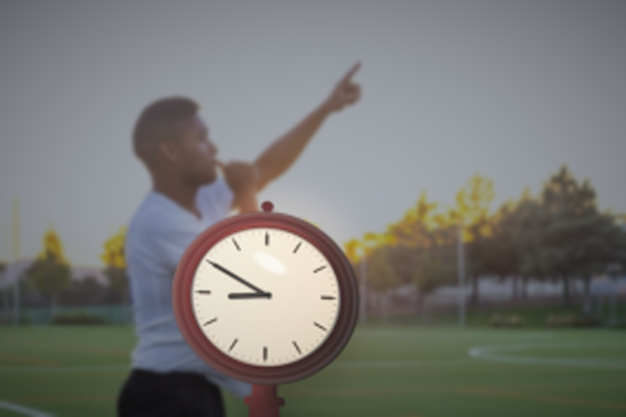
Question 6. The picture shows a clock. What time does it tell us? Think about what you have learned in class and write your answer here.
8:50
